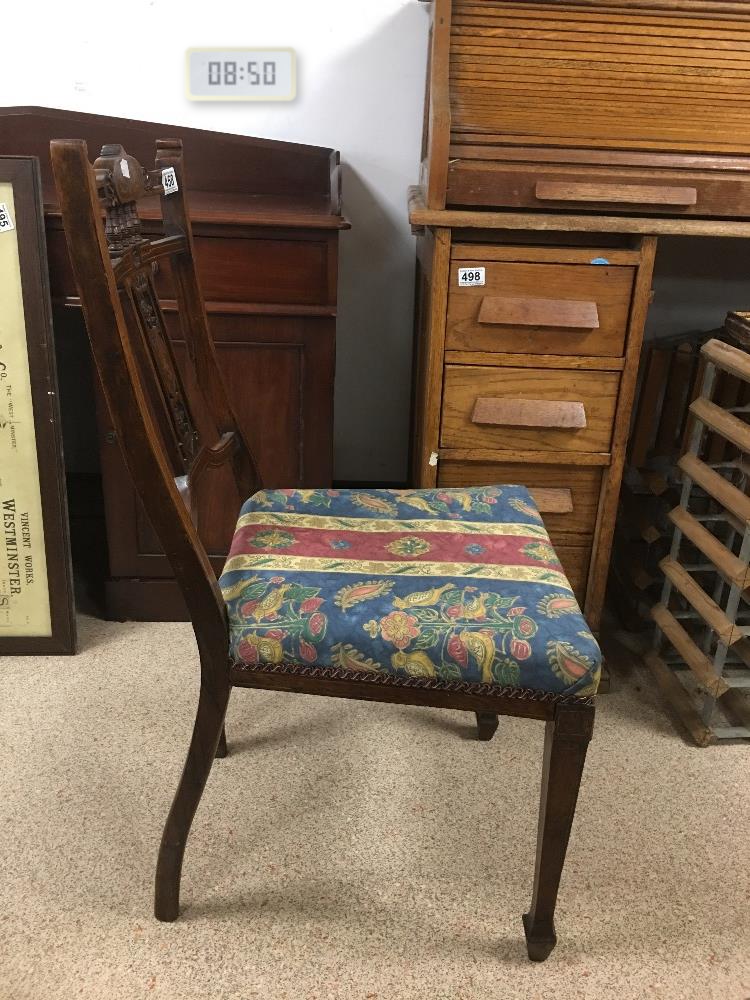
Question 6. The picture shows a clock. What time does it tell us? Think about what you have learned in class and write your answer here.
8:50
